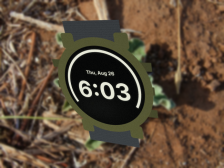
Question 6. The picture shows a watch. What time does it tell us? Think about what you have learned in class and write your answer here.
6:03
